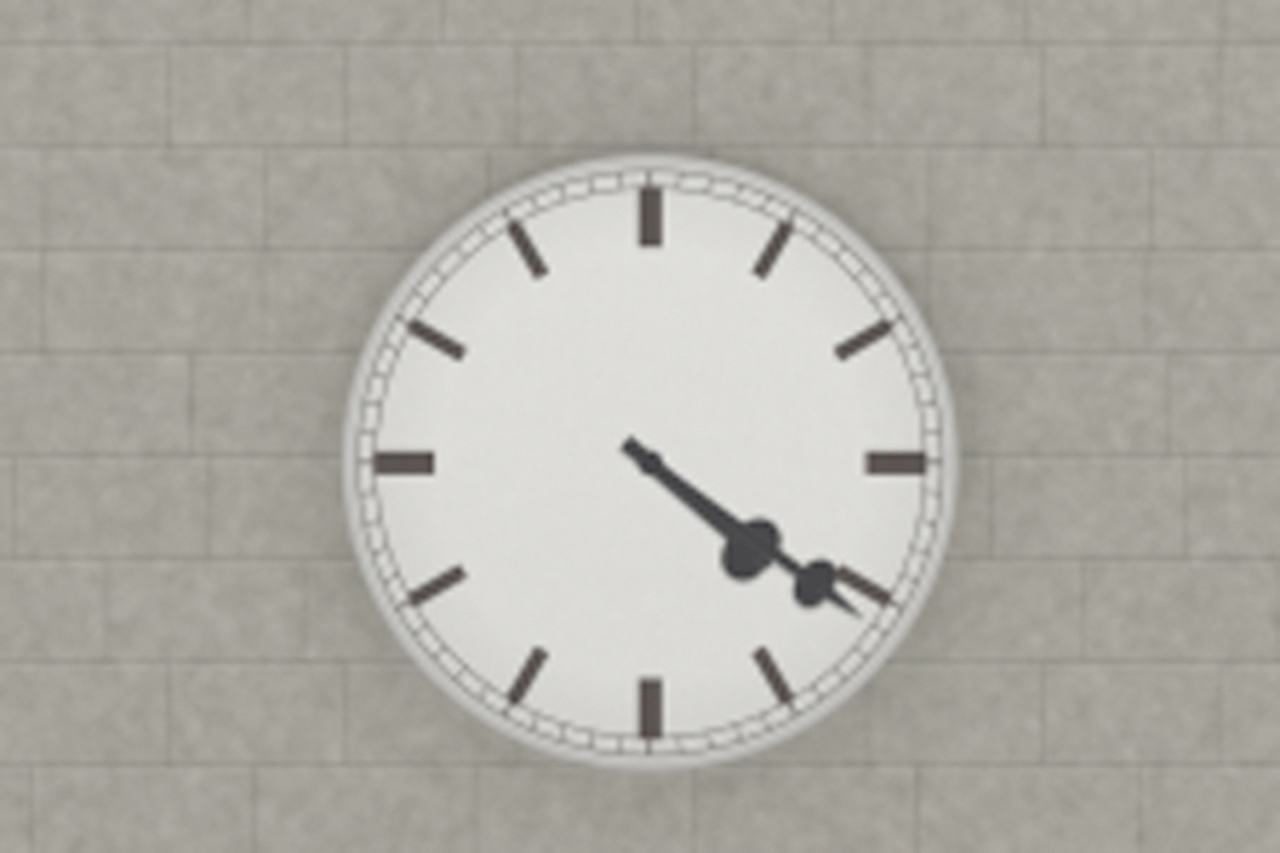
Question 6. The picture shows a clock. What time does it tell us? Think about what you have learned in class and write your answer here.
4:21
